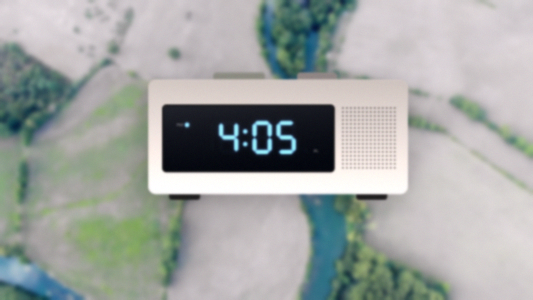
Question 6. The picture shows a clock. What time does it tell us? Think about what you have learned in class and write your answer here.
4:05
